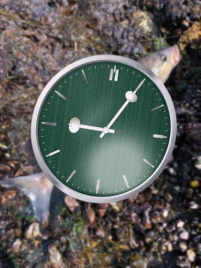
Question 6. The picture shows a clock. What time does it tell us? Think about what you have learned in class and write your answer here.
9:05
